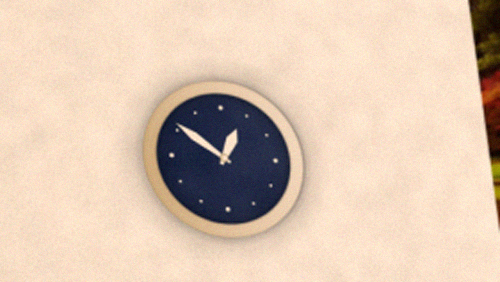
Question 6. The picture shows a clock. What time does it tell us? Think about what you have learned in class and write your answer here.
12:51
